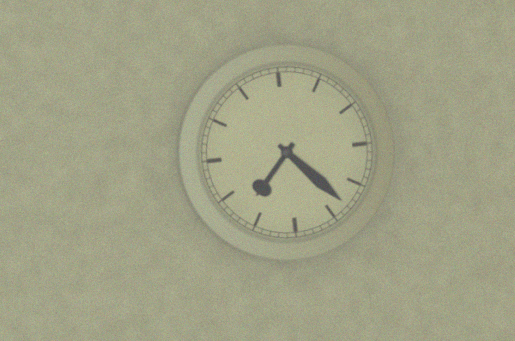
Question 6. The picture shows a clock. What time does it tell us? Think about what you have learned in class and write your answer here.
7:23
